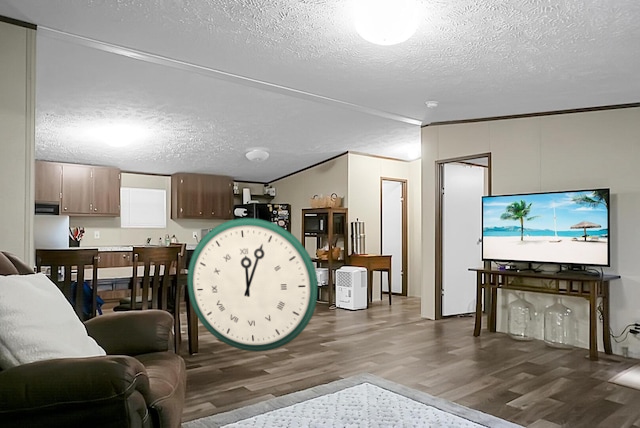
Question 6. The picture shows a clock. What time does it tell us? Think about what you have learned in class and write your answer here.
12:04
